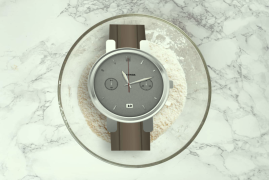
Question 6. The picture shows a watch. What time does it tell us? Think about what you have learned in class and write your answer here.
11:12
